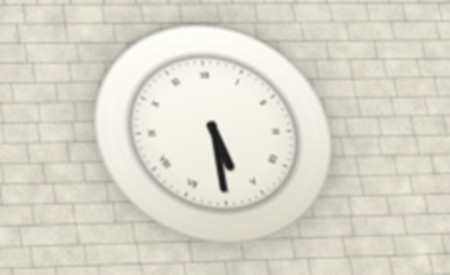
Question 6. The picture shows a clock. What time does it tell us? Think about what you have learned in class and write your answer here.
5:30
